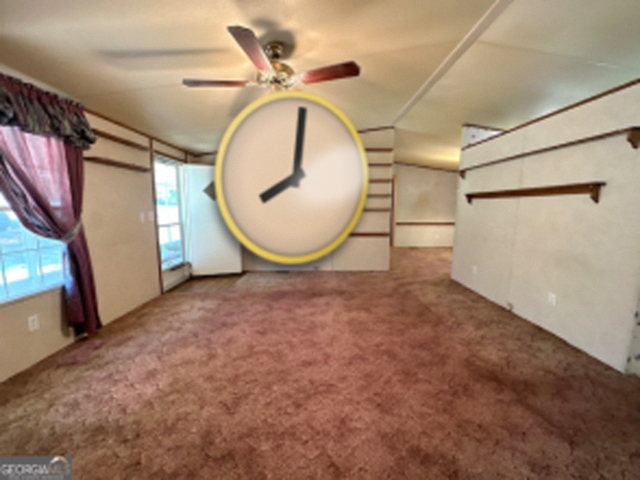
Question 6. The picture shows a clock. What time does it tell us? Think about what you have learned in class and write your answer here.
8:01
